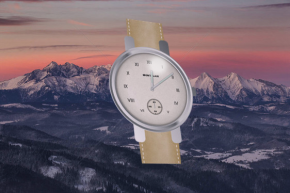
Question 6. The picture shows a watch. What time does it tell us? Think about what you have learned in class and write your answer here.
12:09
